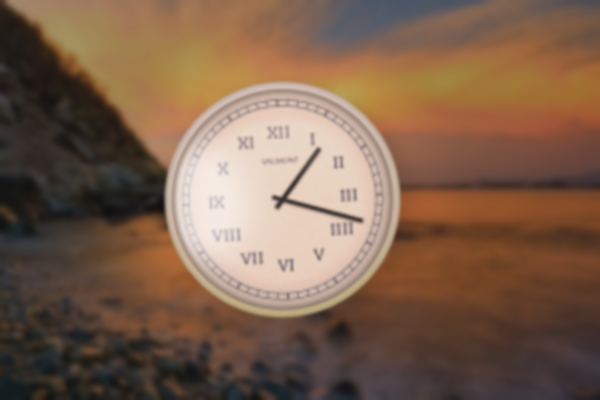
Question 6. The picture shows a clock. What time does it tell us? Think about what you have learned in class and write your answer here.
1:18
